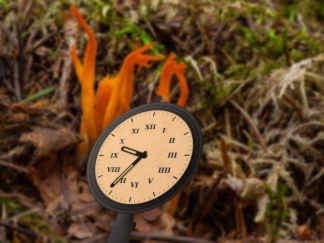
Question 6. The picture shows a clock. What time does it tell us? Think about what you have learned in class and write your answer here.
9:36
